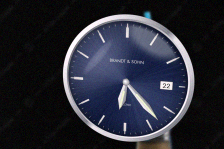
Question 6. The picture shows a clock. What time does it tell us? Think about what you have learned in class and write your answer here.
6:23
